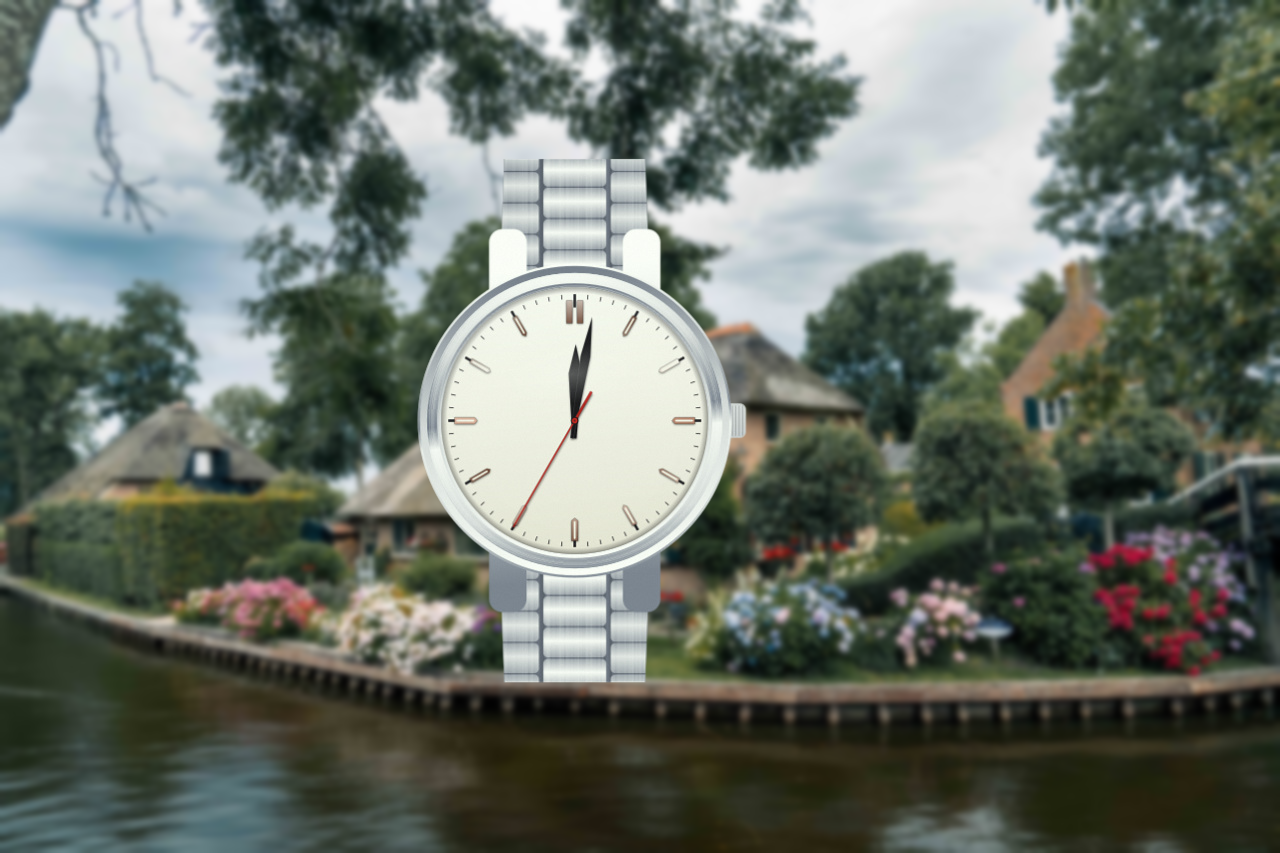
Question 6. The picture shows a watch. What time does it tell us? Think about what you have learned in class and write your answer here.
12:01:35
